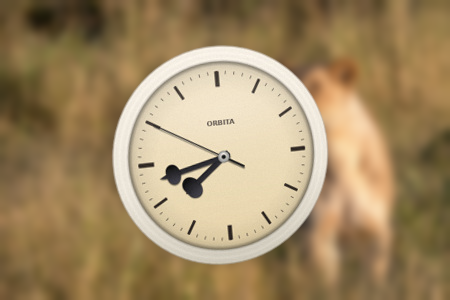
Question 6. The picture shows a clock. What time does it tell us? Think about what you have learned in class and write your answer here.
7:42:50
